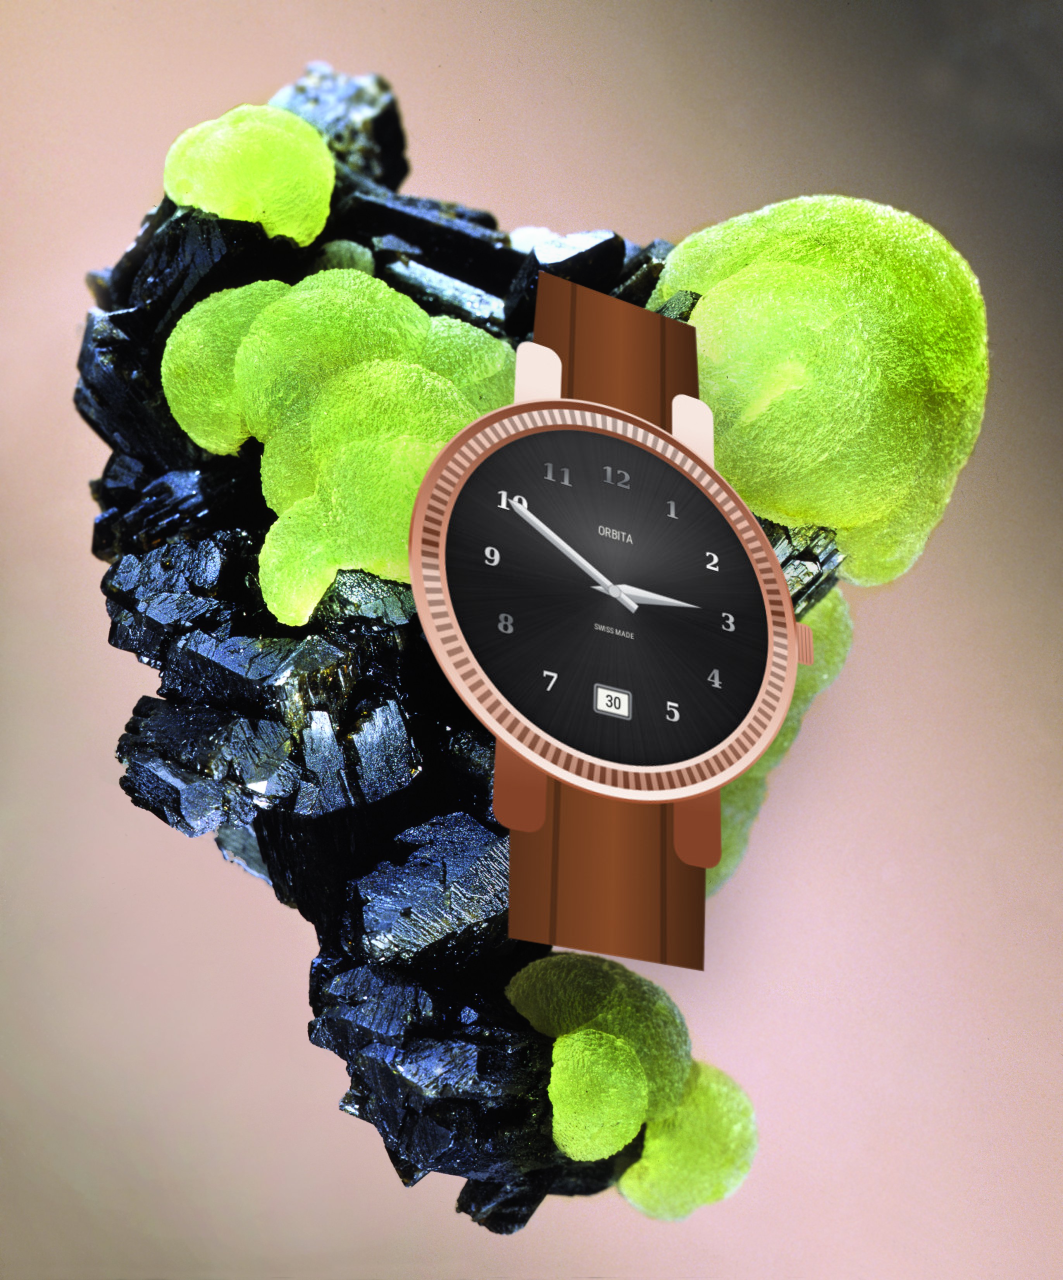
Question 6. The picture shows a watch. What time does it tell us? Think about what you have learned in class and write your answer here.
2:50
